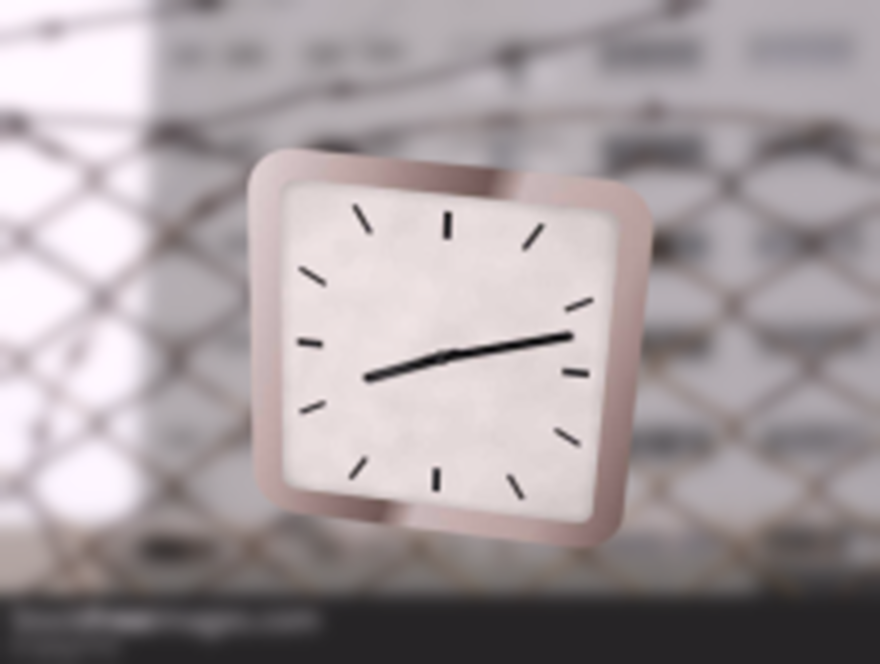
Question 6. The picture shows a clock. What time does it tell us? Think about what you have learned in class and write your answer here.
8:12
